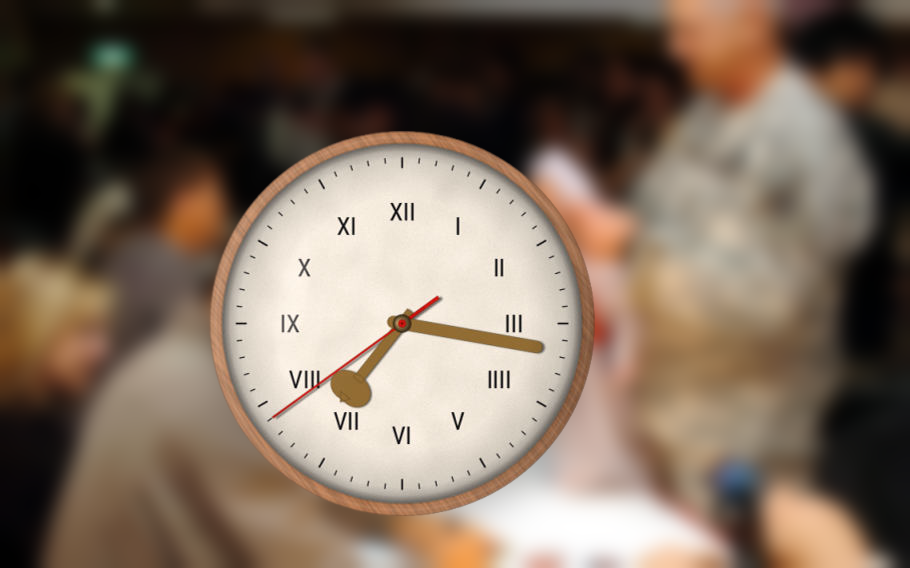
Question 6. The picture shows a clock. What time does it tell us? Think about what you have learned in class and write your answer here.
7:16:39
